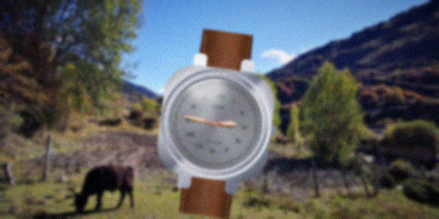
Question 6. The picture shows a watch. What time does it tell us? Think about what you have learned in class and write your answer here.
2:46
